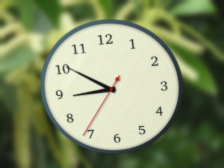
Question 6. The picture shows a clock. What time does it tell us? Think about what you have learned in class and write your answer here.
8:50:36
